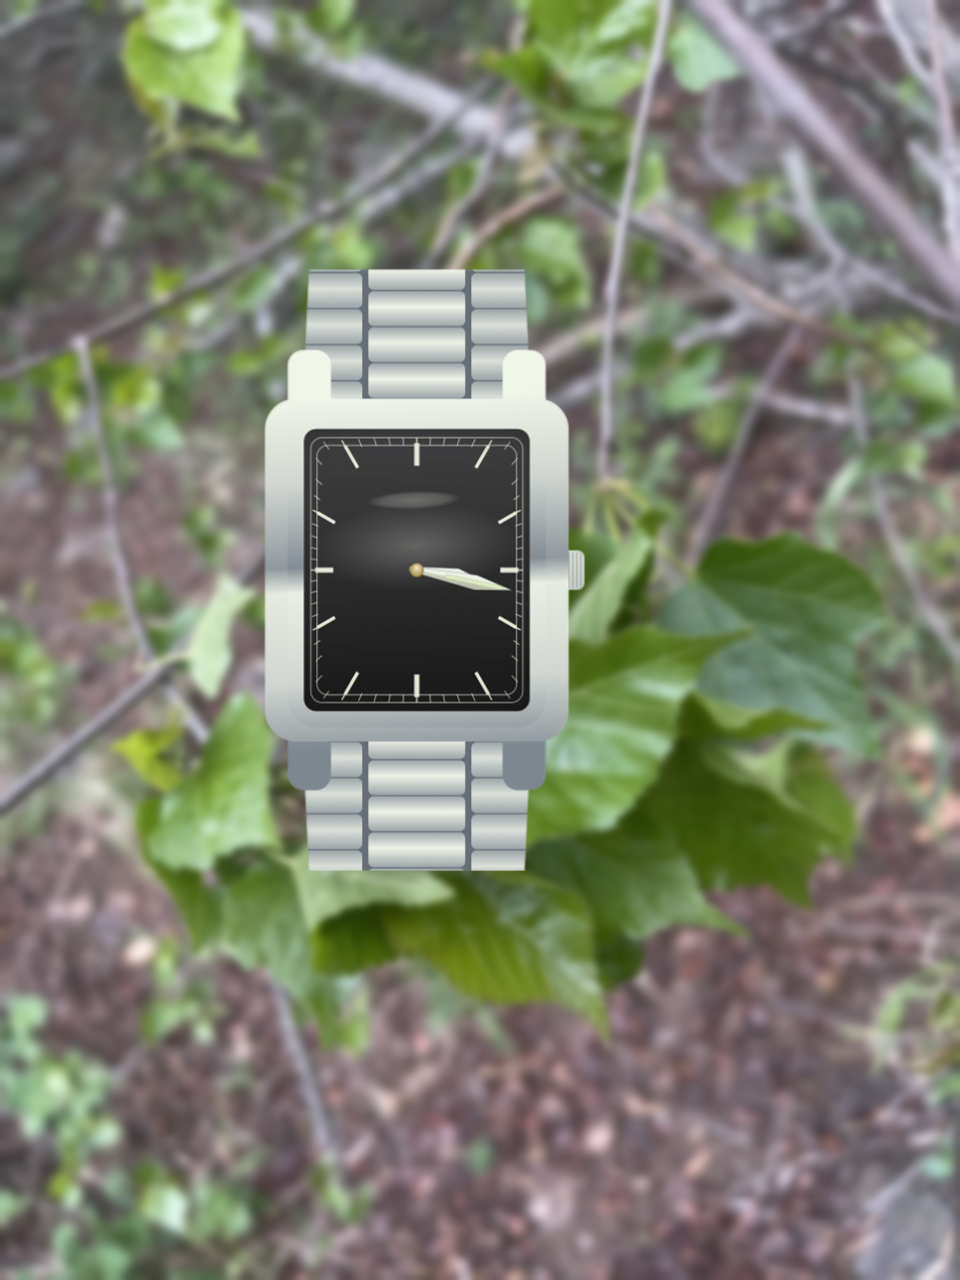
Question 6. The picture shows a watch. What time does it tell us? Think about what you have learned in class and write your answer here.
3:17
